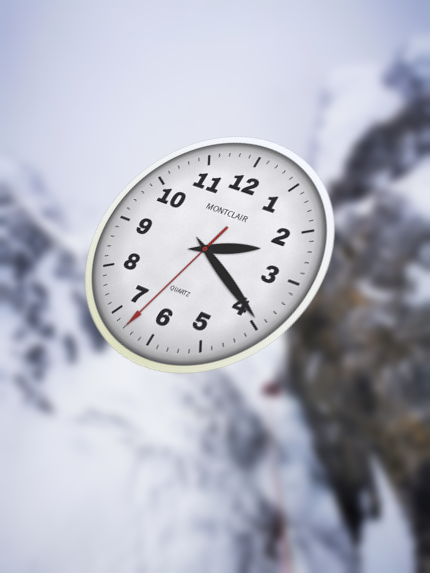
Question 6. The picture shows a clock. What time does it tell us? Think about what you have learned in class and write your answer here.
2:19:33
